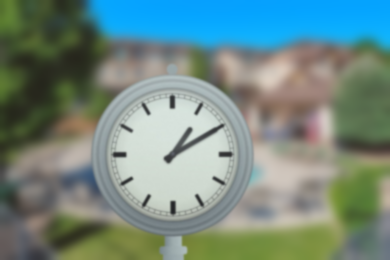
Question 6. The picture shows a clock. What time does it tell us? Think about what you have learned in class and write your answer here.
1:10
